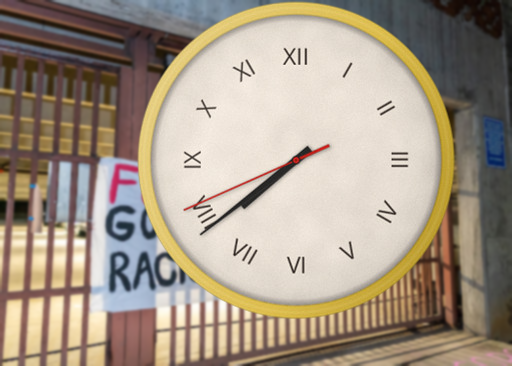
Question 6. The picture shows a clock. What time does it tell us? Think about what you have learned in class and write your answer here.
7:38:41
